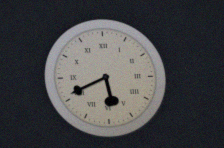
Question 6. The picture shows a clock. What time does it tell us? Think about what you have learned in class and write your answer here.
5:41
